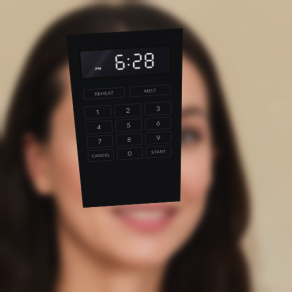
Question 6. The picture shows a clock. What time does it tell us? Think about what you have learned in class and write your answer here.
6:28
